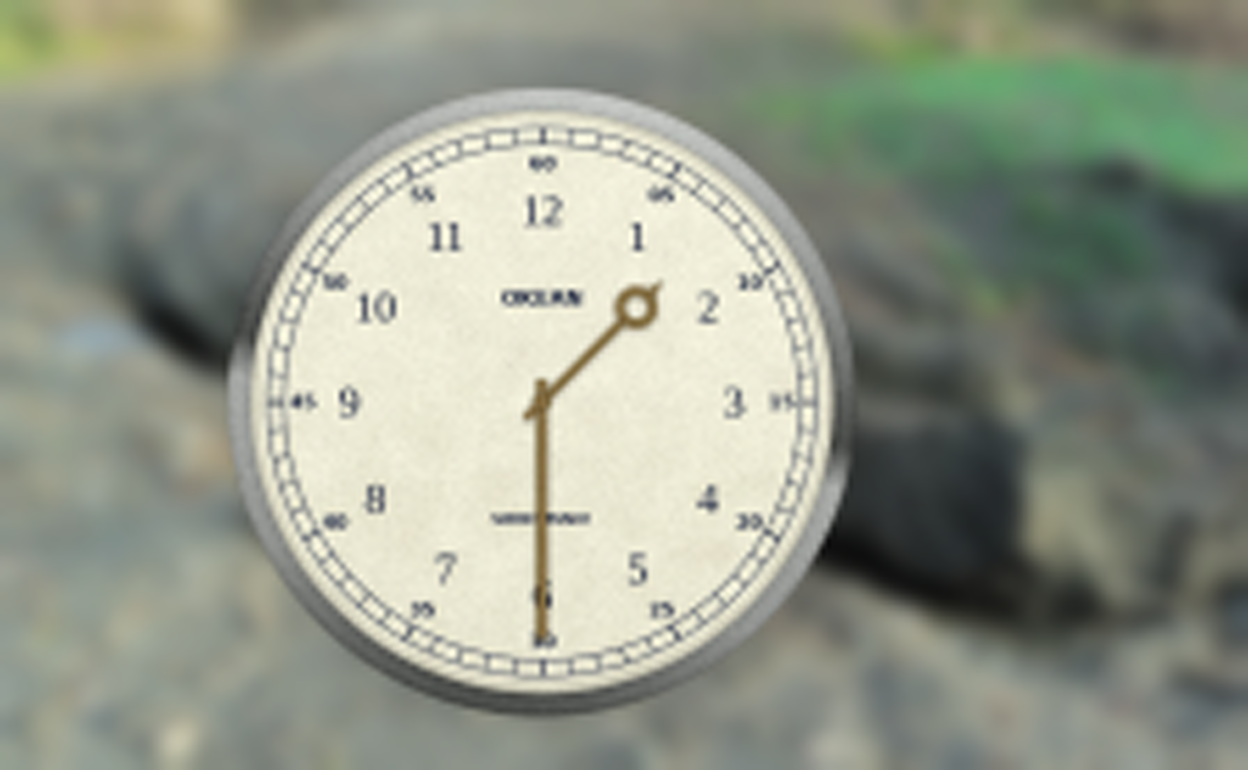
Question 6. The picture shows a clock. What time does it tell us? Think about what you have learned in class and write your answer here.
1:30
